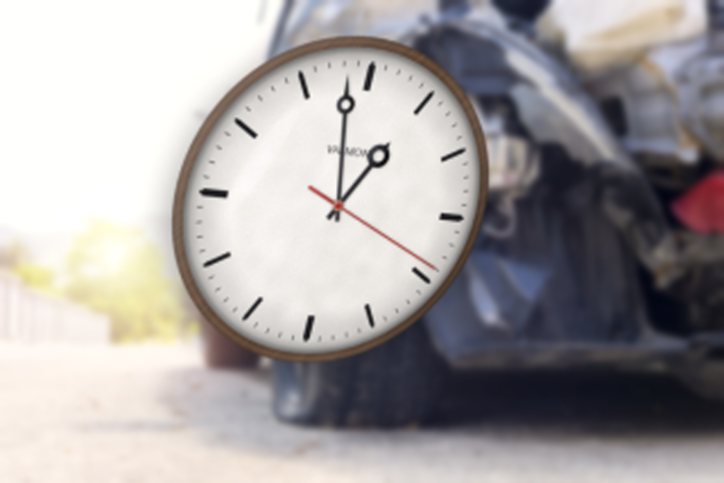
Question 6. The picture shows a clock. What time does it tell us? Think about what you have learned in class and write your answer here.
12:58:19
